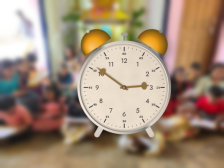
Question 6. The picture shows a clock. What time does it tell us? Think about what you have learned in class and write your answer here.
2:51
